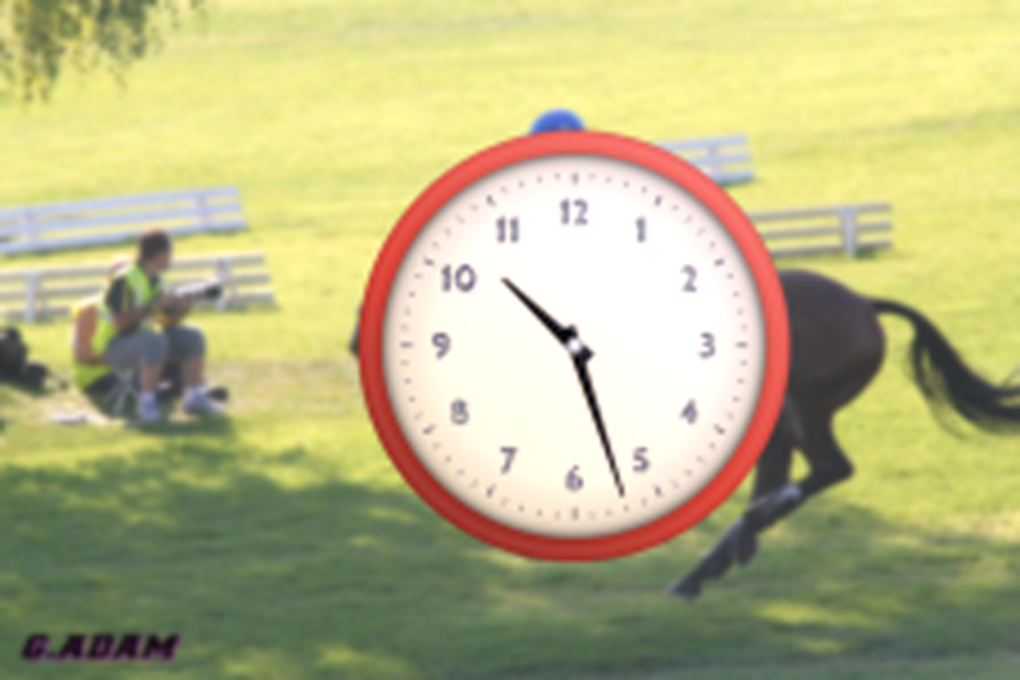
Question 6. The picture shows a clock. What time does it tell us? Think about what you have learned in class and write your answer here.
10:27
